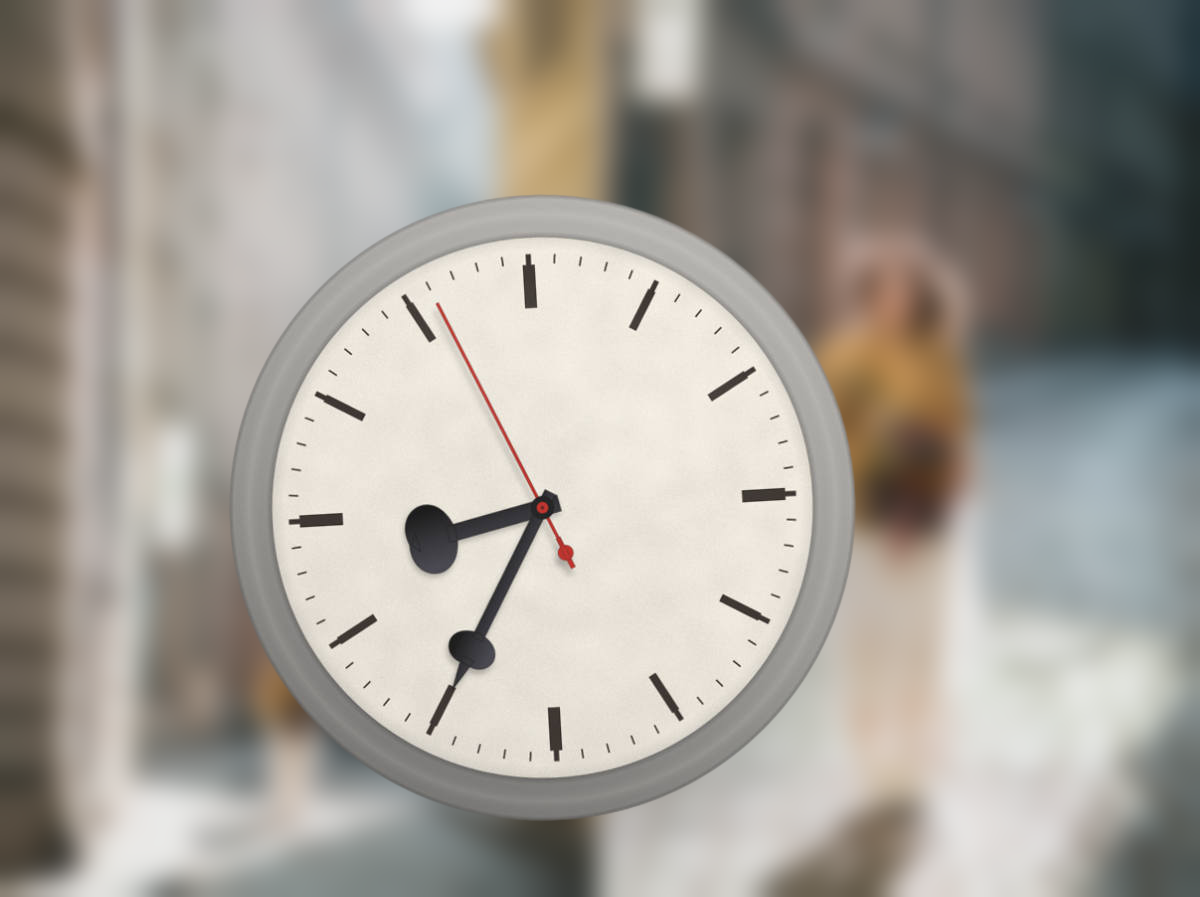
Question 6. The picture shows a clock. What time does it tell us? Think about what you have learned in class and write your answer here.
8:34:56
